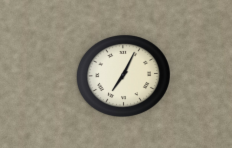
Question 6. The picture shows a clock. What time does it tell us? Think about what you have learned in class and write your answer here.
7:04
